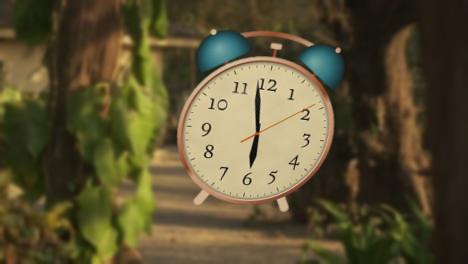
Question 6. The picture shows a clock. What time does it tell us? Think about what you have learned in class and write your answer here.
5:58:09
